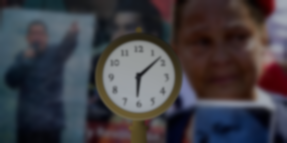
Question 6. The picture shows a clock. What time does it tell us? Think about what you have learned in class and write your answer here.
6:08
